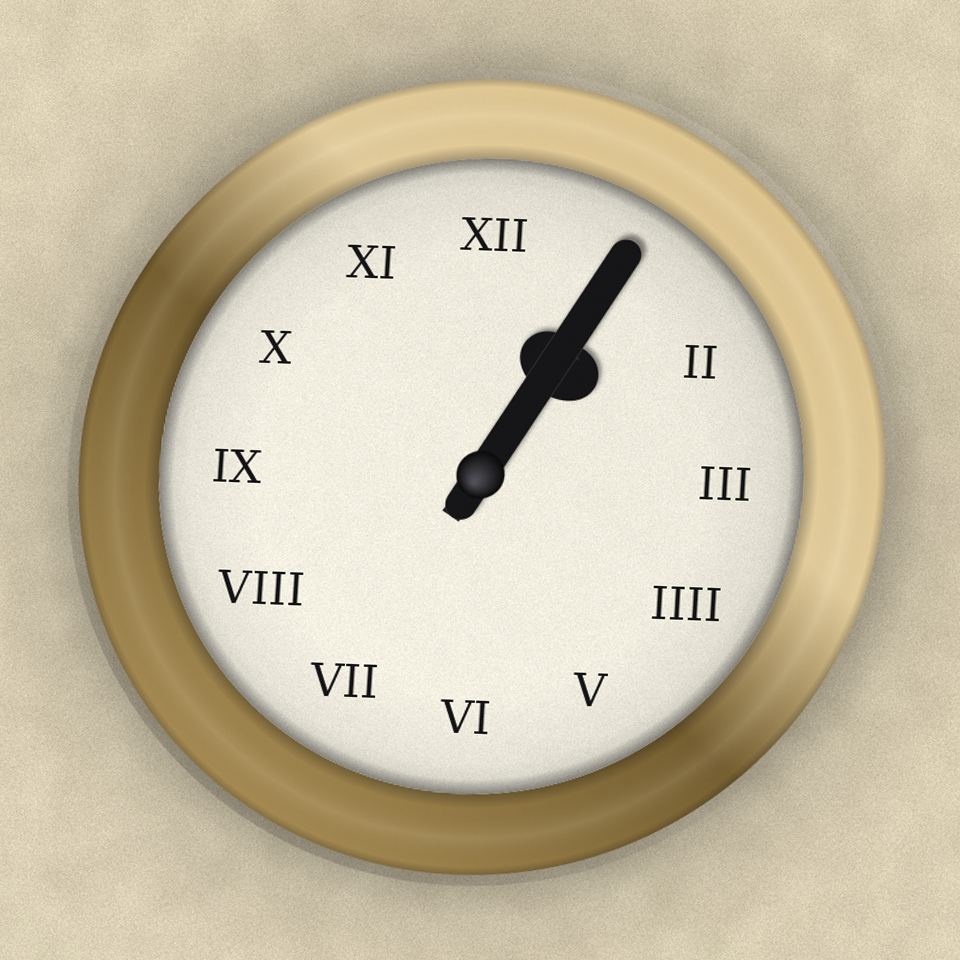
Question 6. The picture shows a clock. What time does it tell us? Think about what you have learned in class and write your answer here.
1:05
